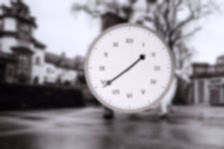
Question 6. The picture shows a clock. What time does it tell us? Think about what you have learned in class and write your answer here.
1:39
